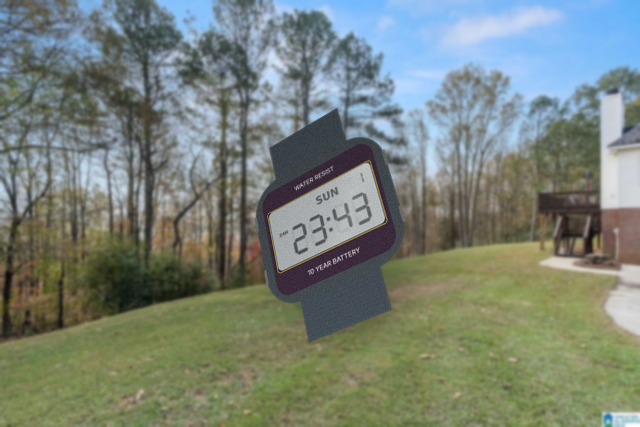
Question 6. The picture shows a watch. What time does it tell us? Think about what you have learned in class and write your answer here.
23:43
